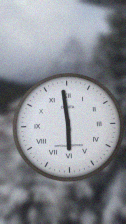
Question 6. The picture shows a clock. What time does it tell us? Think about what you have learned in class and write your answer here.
5:59
